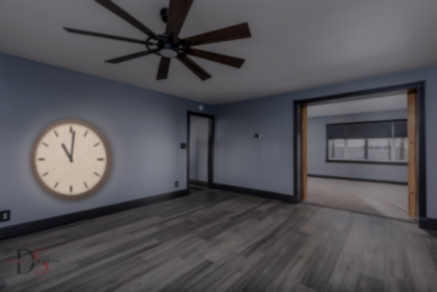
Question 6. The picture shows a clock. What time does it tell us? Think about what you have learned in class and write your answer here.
11:01
